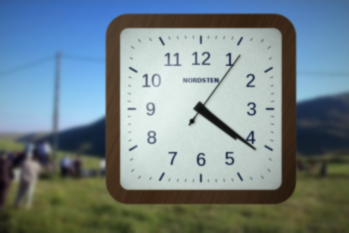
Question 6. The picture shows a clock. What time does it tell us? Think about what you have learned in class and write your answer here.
4:21:06
